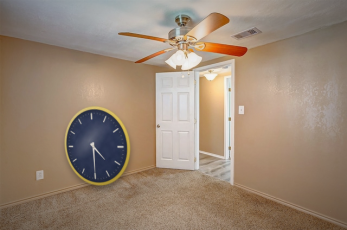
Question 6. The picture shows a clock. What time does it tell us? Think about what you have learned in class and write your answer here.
4:30
